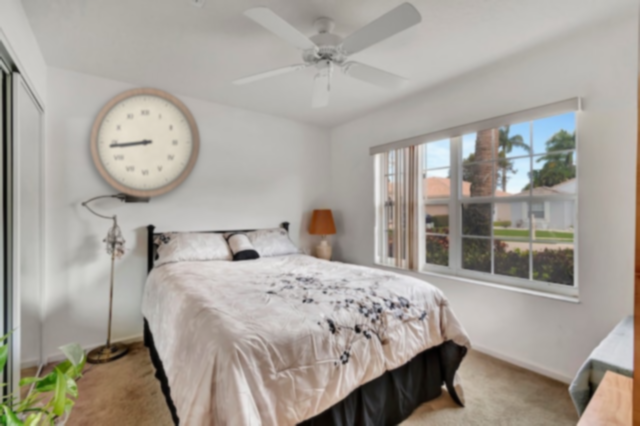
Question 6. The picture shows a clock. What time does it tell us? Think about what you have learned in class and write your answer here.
8:44
